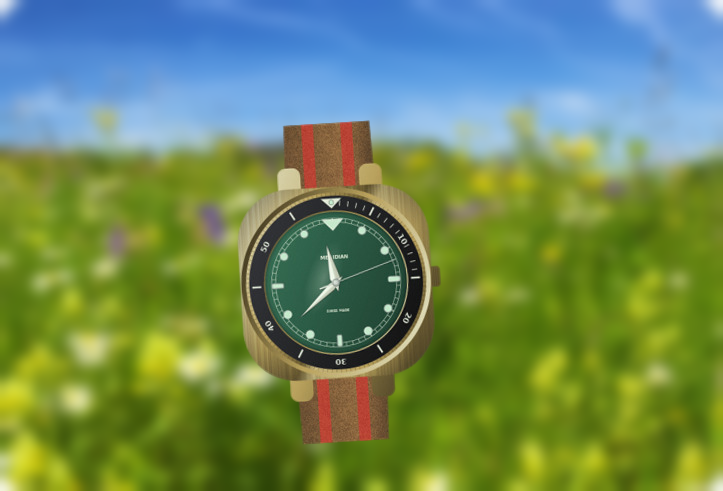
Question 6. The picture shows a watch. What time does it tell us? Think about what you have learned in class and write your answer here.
11:38:12
